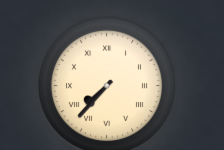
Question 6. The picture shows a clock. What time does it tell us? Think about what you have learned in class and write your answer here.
7:37
